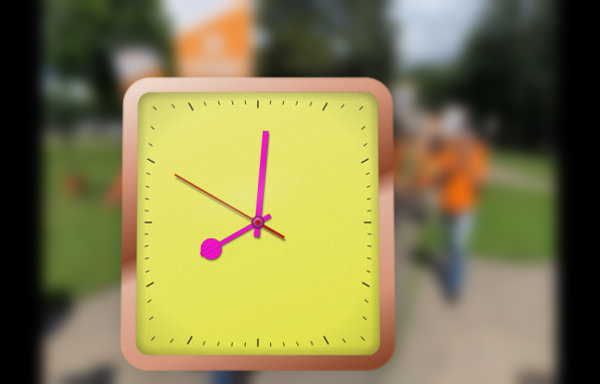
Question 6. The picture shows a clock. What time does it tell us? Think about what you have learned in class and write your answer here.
8:00:50
